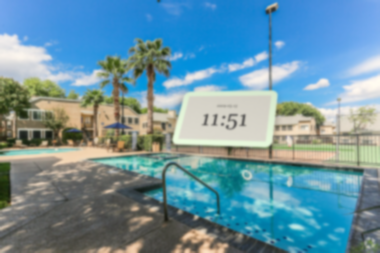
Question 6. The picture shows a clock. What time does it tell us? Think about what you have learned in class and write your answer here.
11:51
